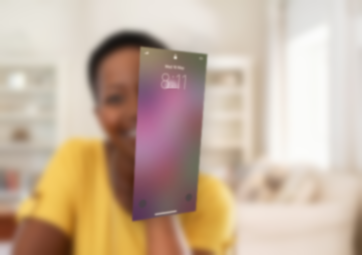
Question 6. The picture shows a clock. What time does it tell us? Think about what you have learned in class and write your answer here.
8:11
